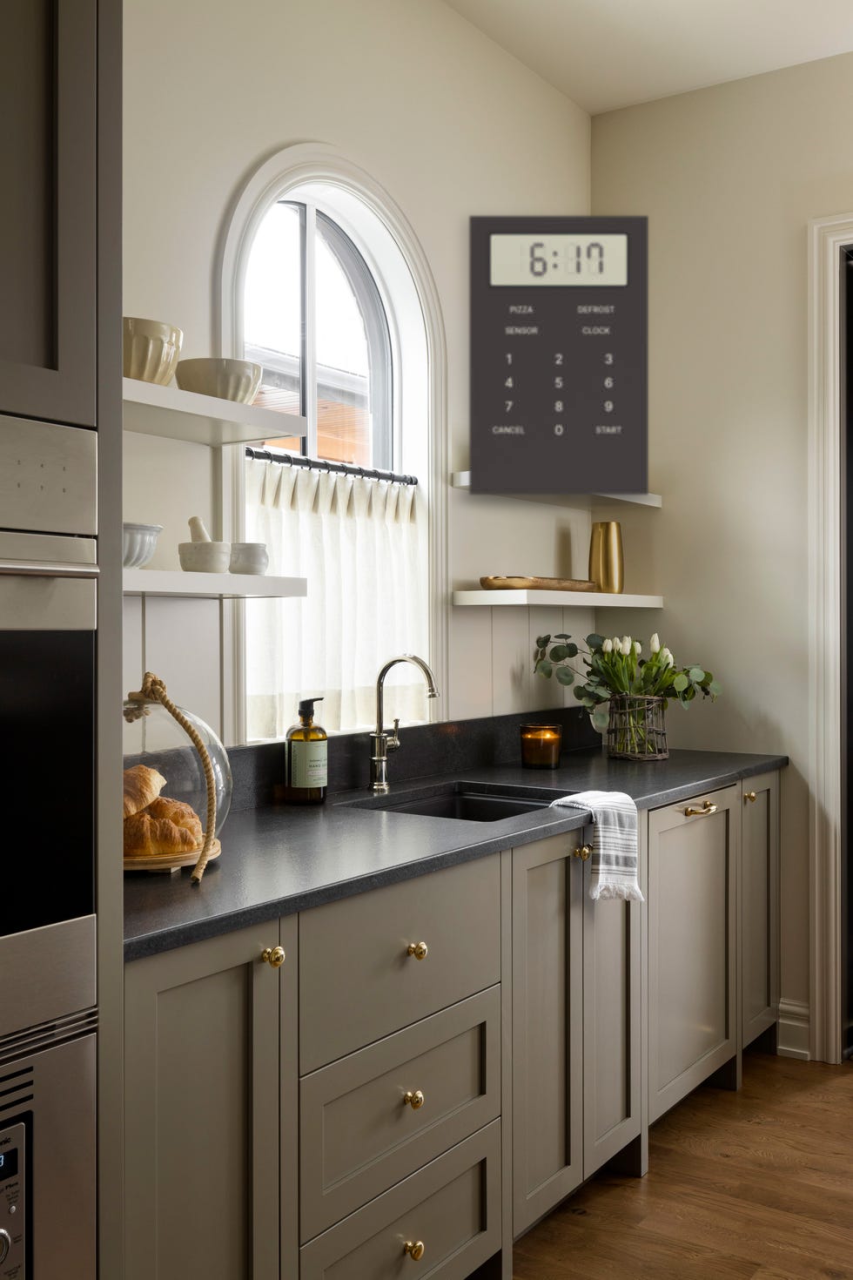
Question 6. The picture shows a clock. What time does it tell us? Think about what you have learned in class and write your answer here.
6:17
